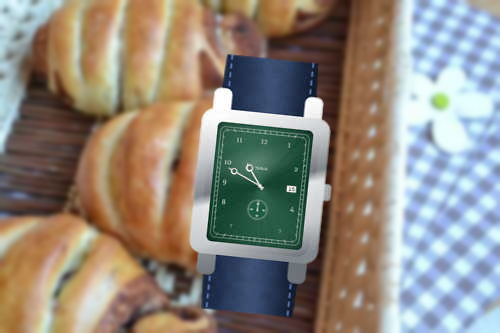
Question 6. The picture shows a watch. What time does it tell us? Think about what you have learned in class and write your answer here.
10:49
